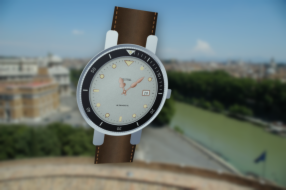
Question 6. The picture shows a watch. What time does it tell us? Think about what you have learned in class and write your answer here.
11:08
